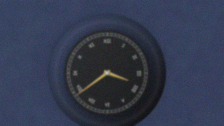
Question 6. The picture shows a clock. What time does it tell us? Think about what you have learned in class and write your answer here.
3:39
